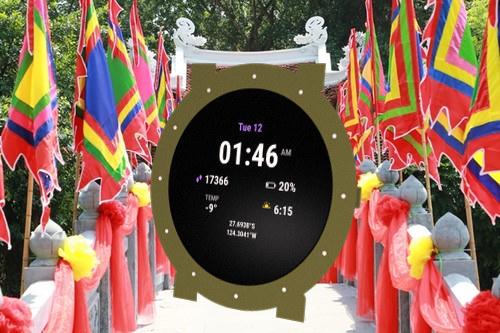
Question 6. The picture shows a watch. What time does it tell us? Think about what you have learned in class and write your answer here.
1:46
